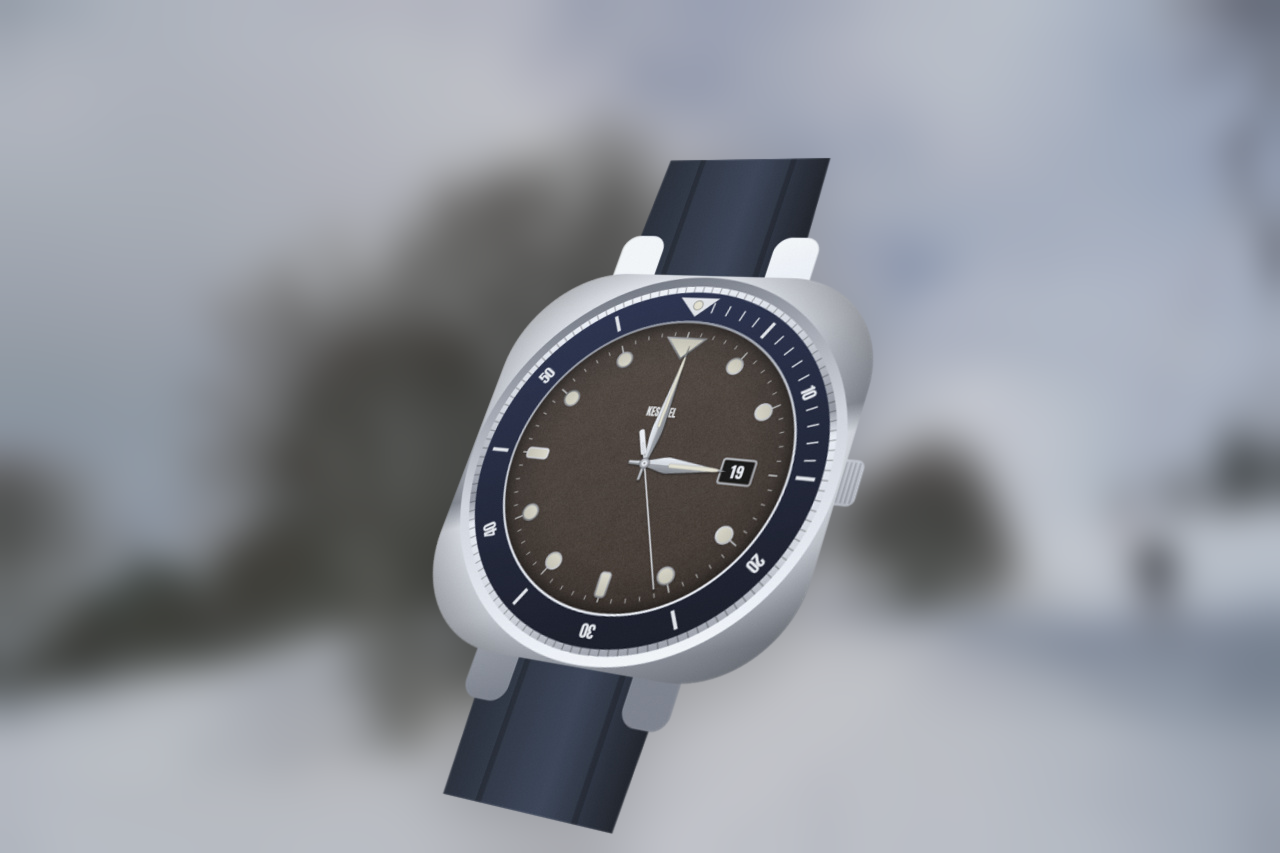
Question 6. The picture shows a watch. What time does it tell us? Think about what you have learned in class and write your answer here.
3:00:26
